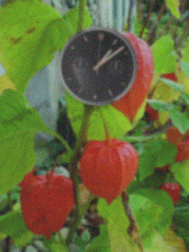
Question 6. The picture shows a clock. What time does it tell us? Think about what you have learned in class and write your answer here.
1:08
